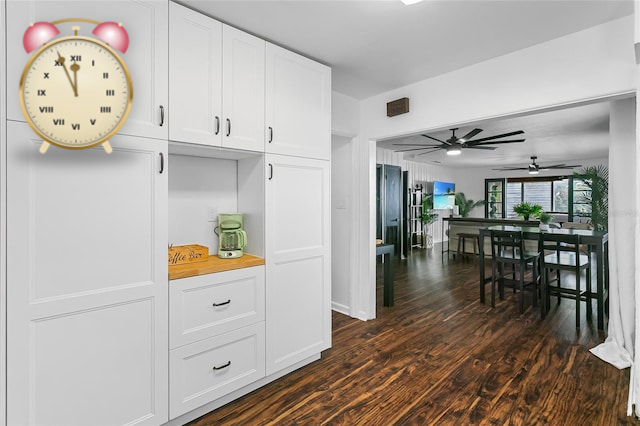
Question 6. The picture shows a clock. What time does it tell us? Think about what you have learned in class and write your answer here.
11:56
